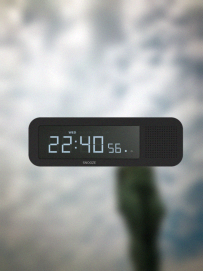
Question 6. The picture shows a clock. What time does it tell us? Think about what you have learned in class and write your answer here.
22:40:56
